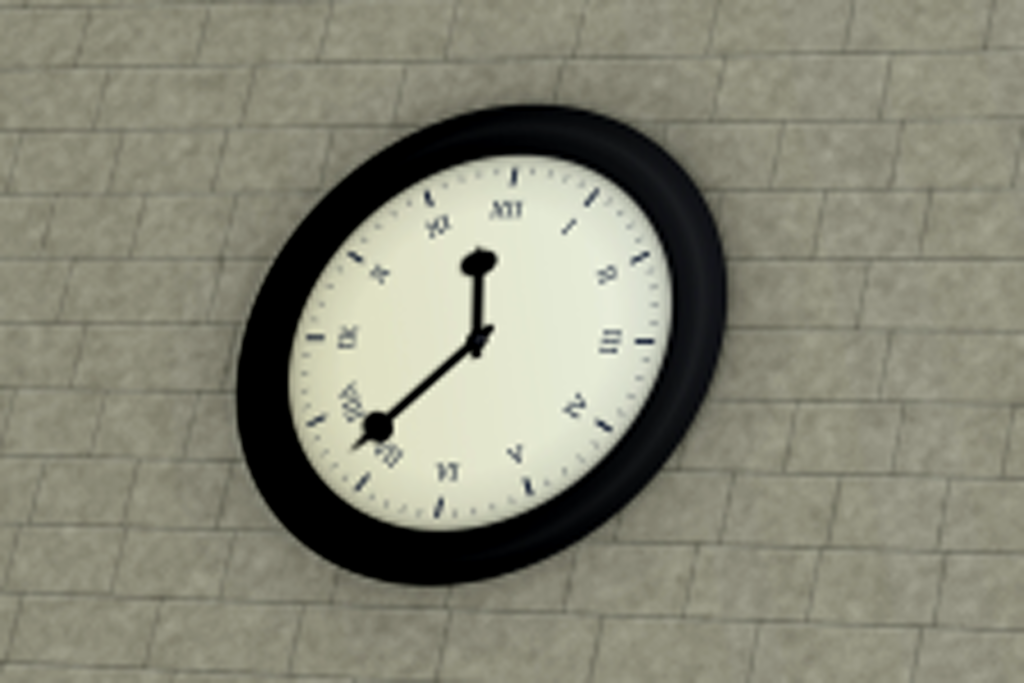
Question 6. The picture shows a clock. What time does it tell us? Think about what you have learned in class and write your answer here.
11:37
